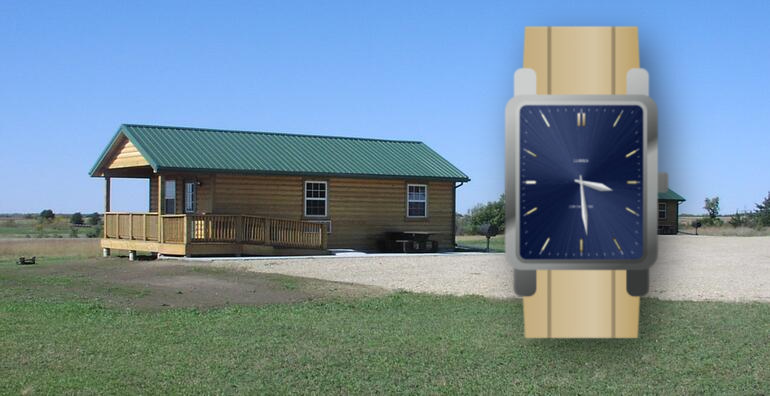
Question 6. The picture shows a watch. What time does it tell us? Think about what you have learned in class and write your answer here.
3:29
